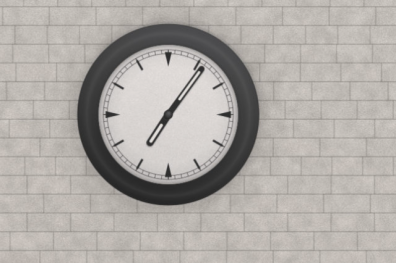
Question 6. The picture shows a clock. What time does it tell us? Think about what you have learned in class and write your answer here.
7:06
